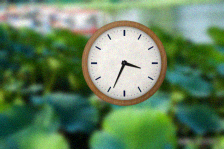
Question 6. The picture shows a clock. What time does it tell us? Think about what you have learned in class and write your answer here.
3:34
